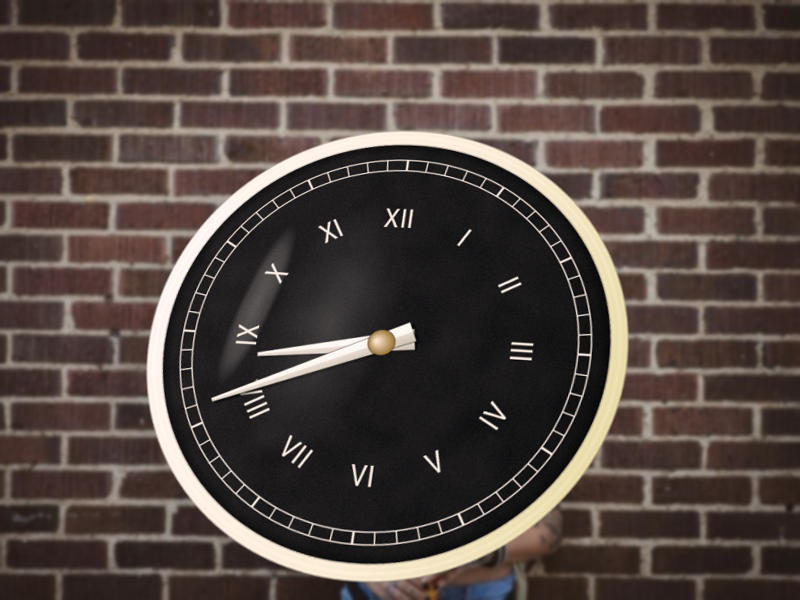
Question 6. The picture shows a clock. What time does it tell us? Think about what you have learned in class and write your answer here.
8:41
